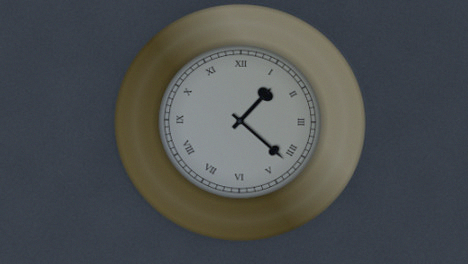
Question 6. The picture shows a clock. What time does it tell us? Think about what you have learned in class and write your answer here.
1:22
